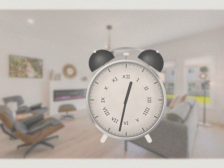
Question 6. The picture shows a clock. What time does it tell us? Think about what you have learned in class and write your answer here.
12:32
